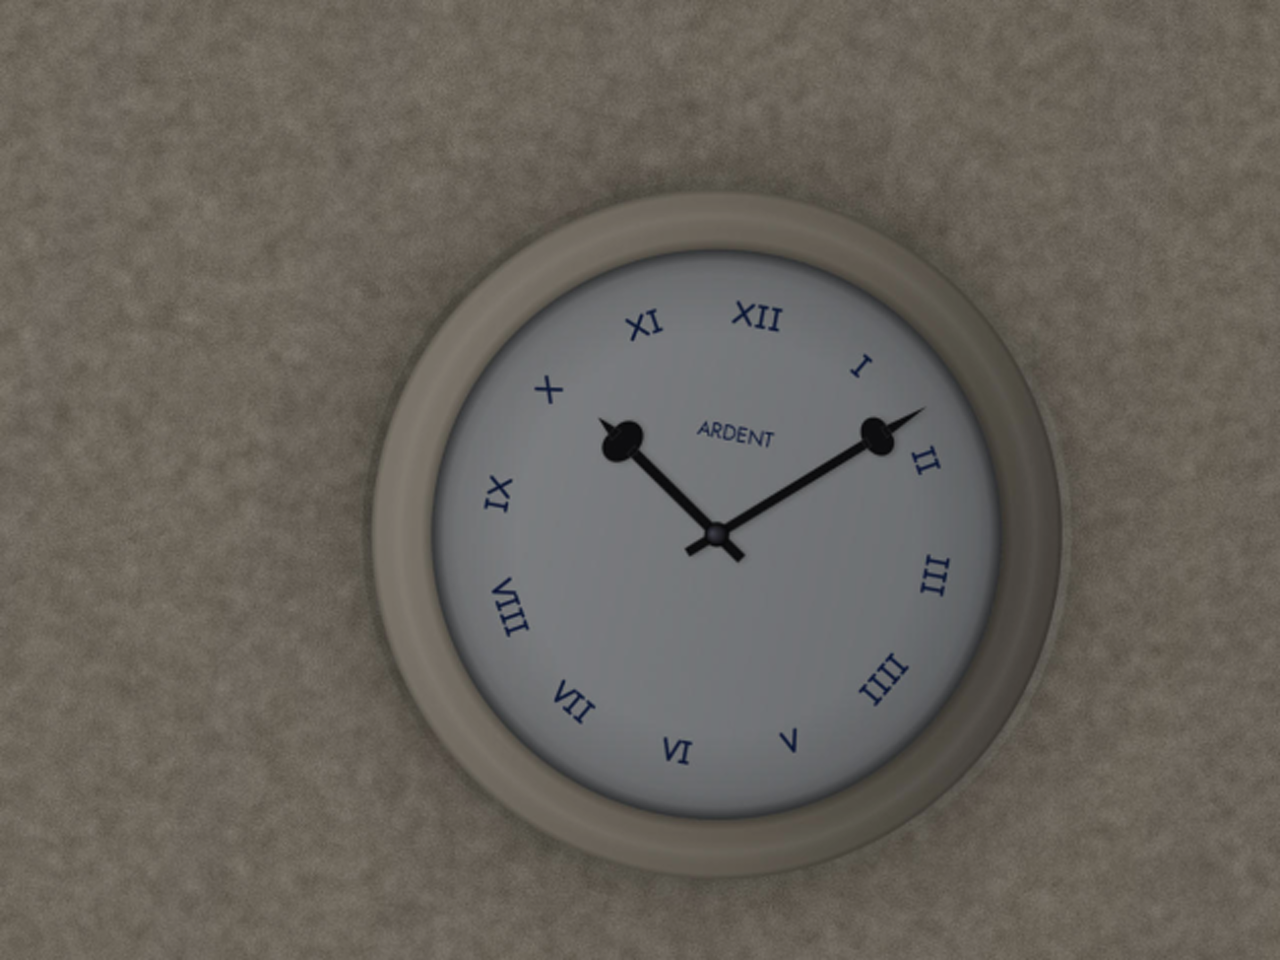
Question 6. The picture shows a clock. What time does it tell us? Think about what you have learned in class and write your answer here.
10:08
